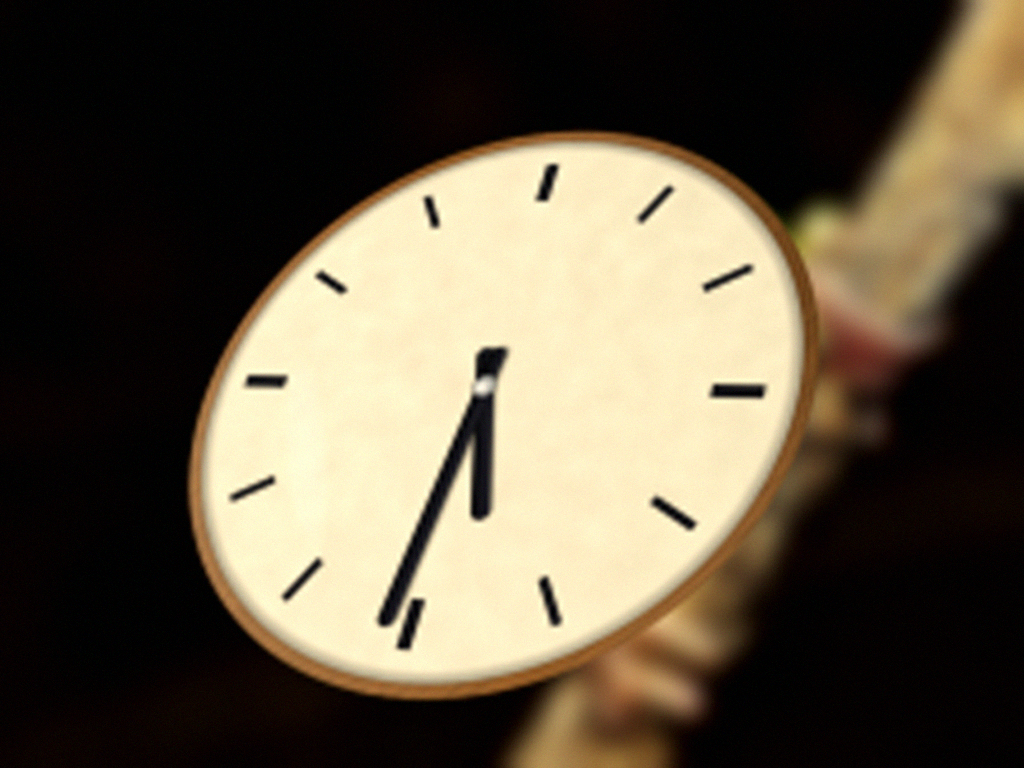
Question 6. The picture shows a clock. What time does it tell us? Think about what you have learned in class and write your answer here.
5:31
